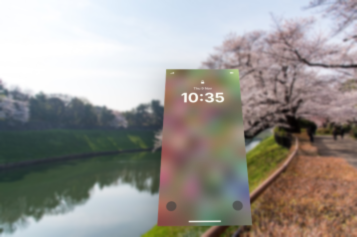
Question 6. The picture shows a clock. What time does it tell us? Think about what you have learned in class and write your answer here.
10:35
